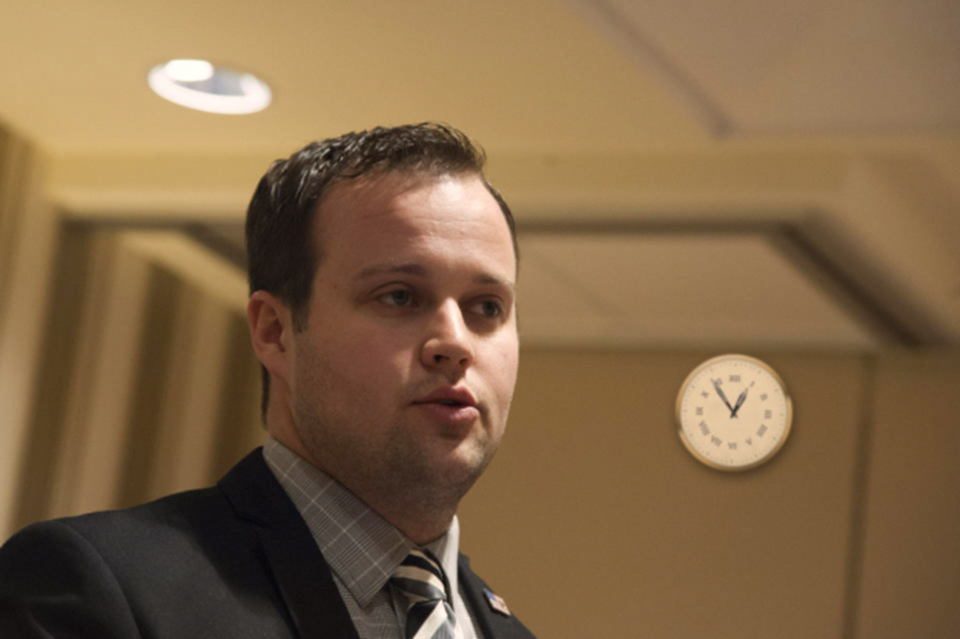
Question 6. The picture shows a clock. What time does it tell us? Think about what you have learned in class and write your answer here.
12:54
